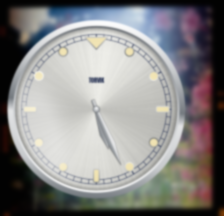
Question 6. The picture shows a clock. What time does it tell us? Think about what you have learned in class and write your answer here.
5:26
